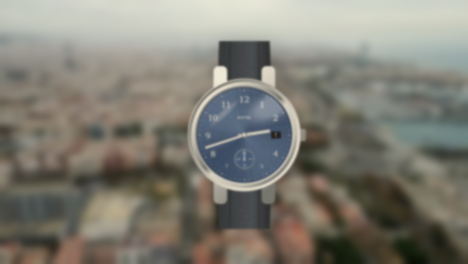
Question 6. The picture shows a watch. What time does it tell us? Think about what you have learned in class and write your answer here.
2:42
